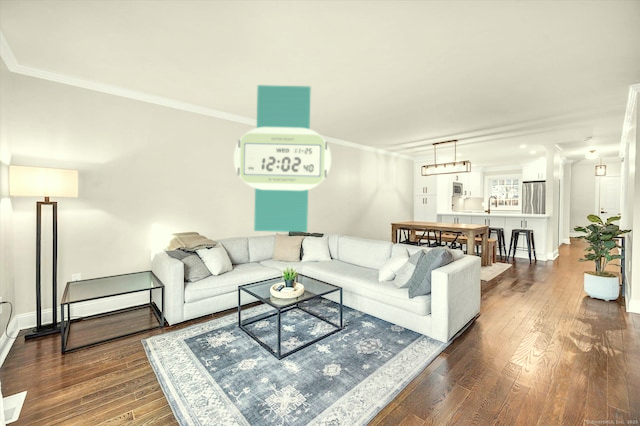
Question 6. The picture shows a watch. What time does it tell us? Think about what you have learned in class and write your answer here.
12:02
